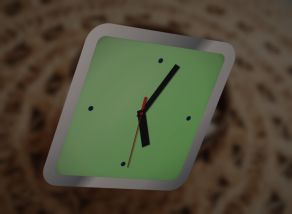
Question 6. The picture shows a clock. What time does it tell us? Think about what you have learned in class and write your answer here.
5:03:29
